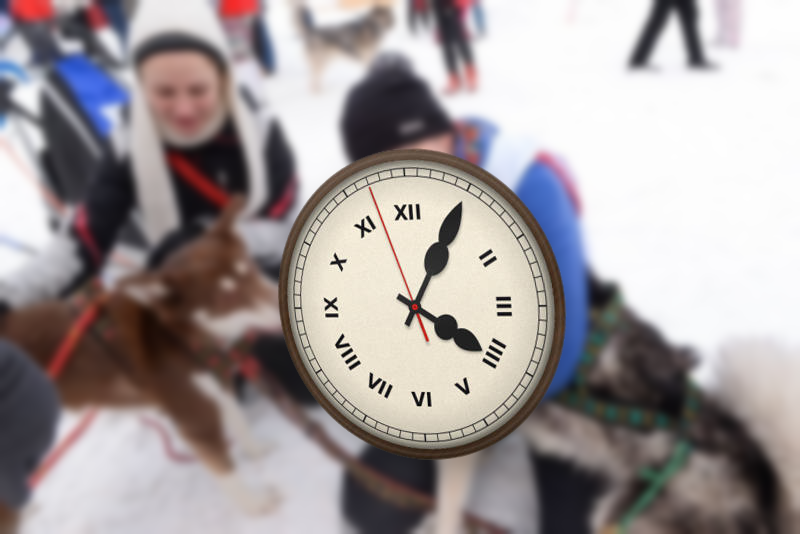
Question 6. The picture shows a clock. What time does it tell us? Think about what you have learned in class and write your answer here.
4:04:57
